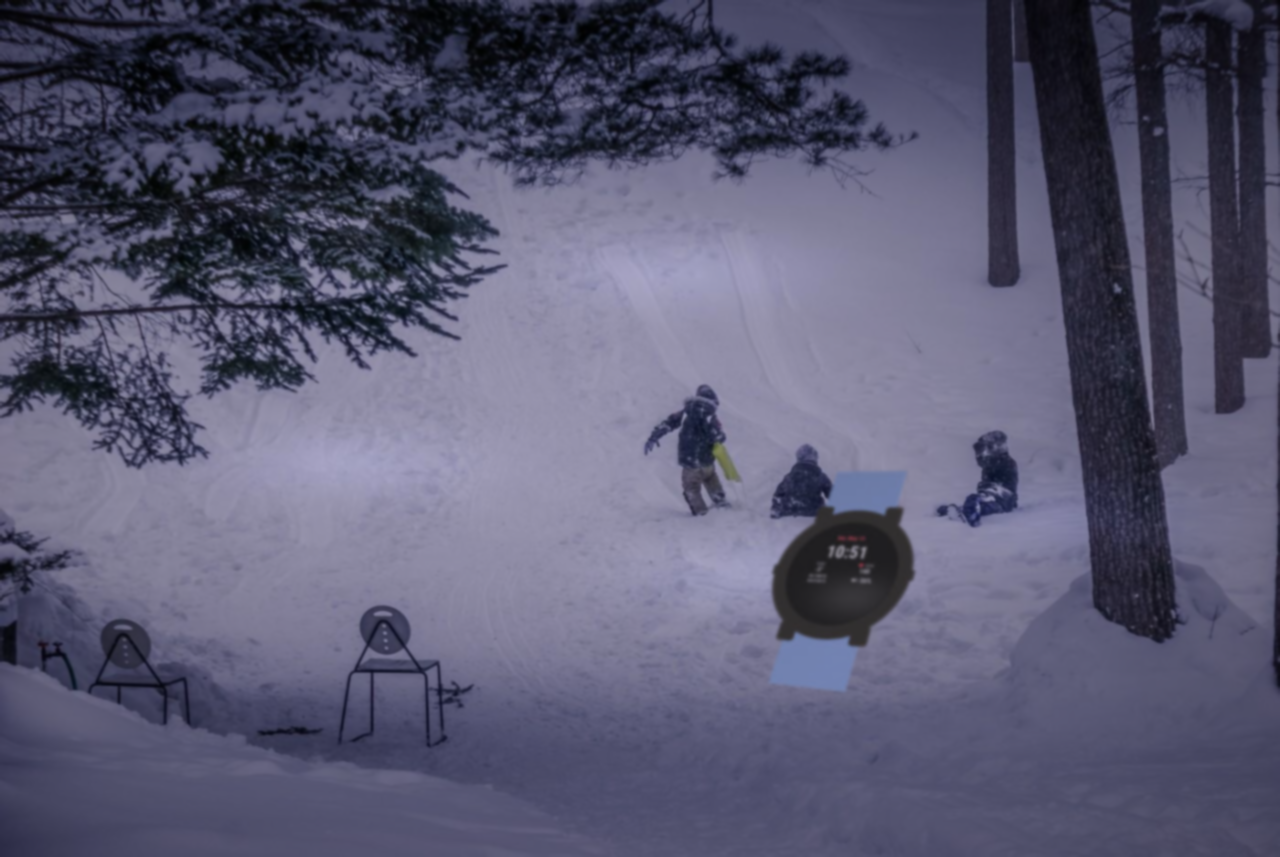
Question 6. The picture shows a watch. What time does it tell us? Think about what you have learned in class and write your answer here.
10:51
